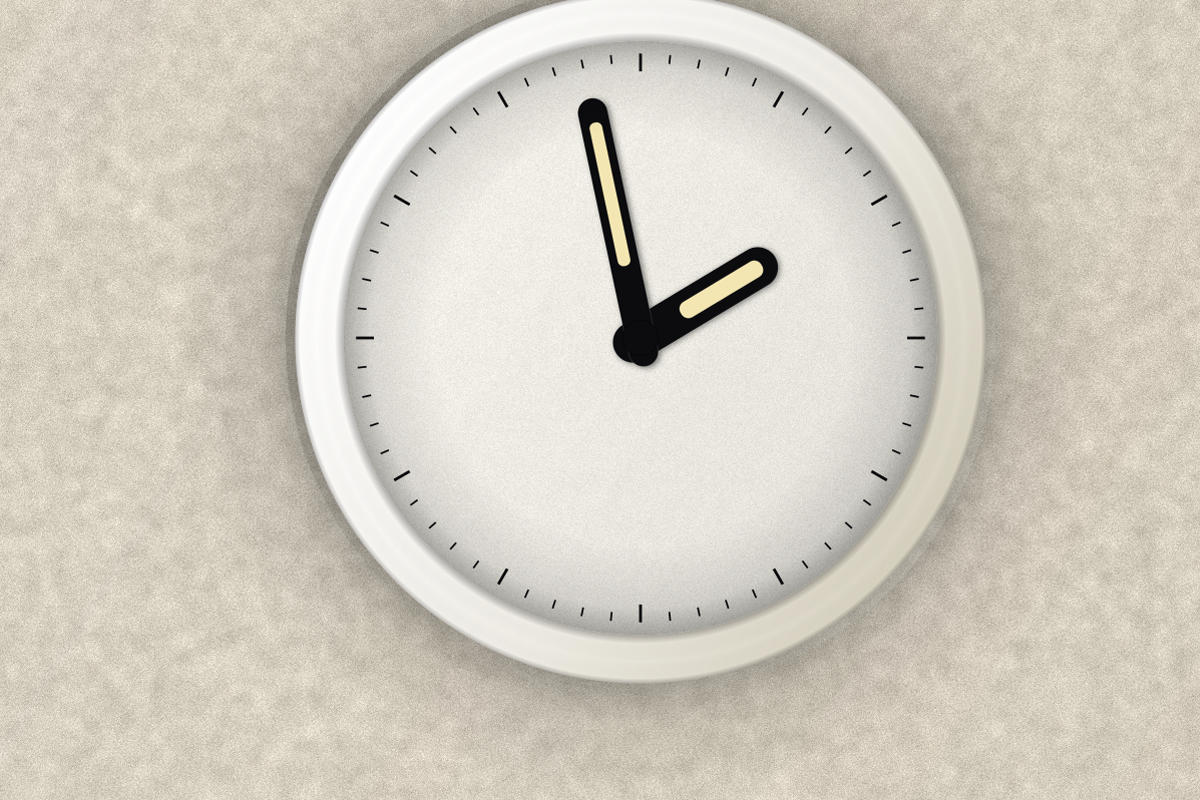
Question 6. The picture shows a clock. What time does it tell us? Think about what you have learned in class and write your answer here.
1:58
